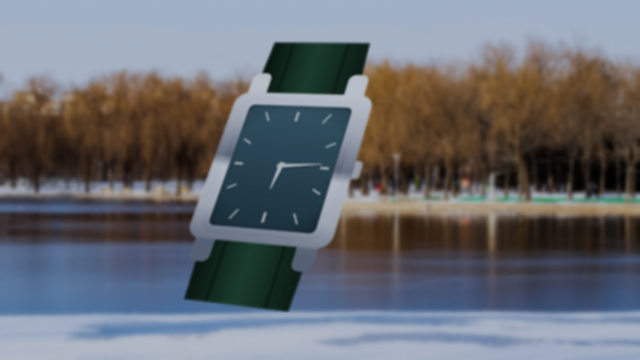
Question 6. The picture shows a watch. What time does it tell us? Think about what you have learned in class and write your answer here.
6:14
